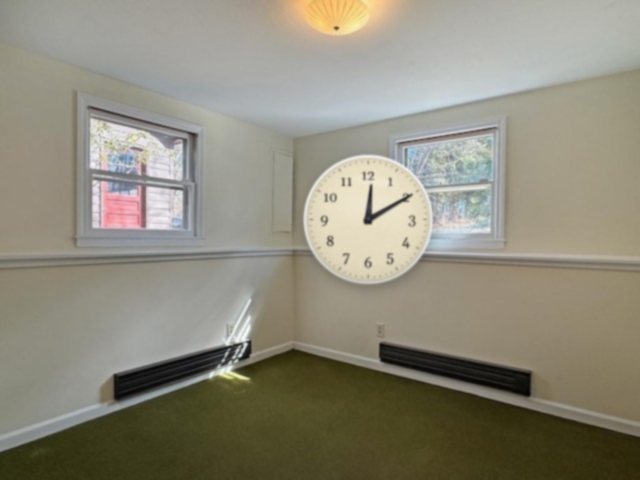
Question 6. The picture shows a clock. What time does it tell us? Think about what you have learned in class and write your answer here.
12:10
